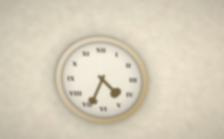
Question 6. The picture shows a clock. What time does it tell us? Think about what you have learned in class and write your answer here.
4:34
